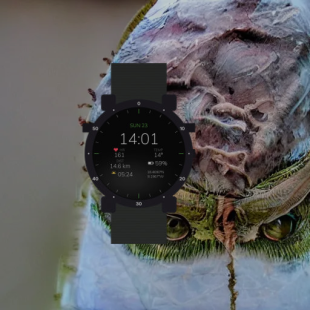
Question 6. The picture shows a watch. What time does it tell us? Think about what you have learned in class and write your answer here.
14:01
